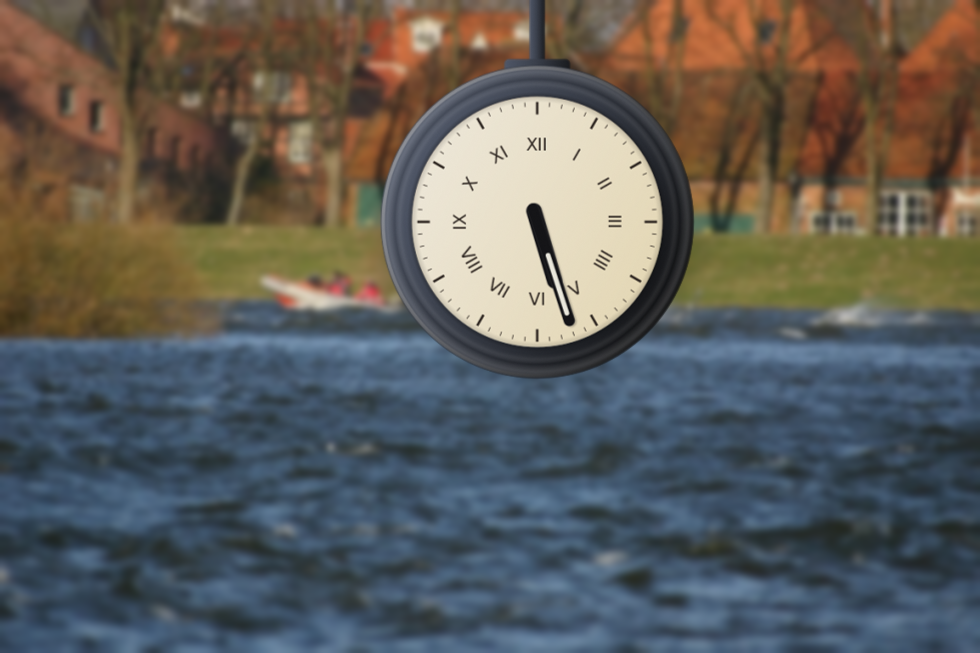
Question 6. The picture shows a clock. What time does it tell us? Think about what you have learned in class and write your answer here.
5:27
